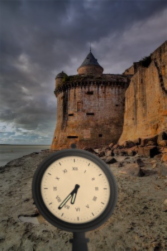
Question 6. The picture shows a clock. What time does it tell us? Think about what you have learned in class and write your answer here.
6:37
